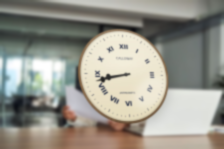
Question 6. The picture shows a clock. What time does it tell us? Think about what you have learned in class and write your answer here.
8:43
